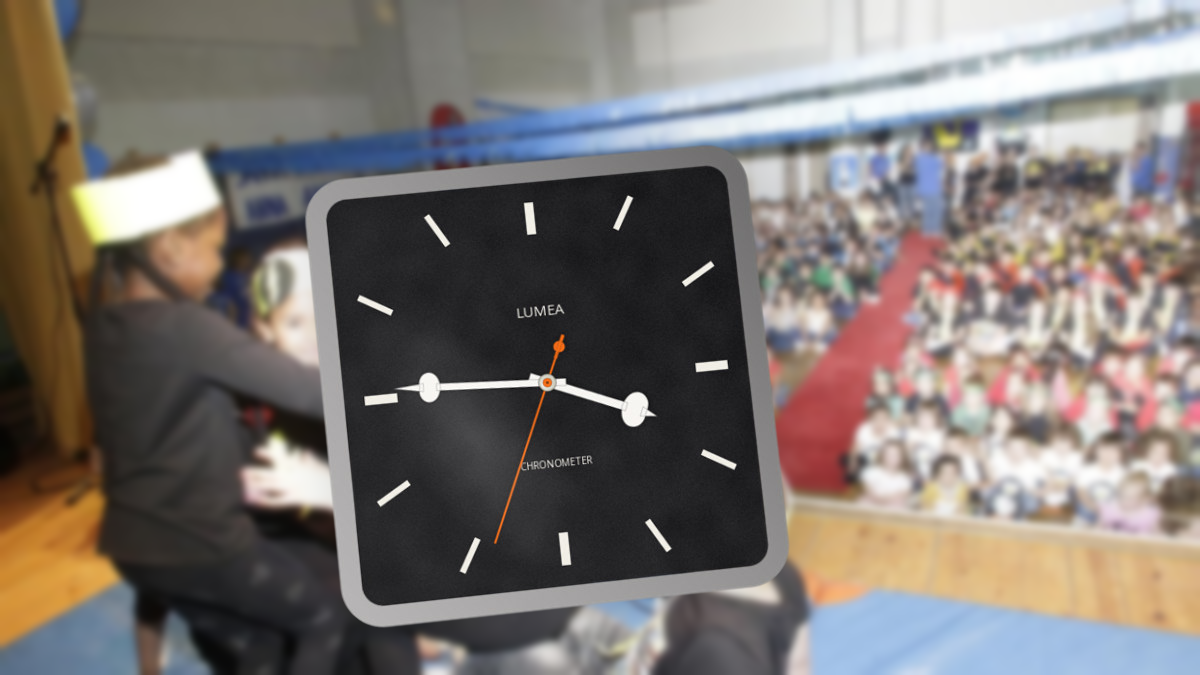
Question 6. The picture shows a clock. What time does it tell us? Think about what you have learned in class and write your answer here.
3:45:34
